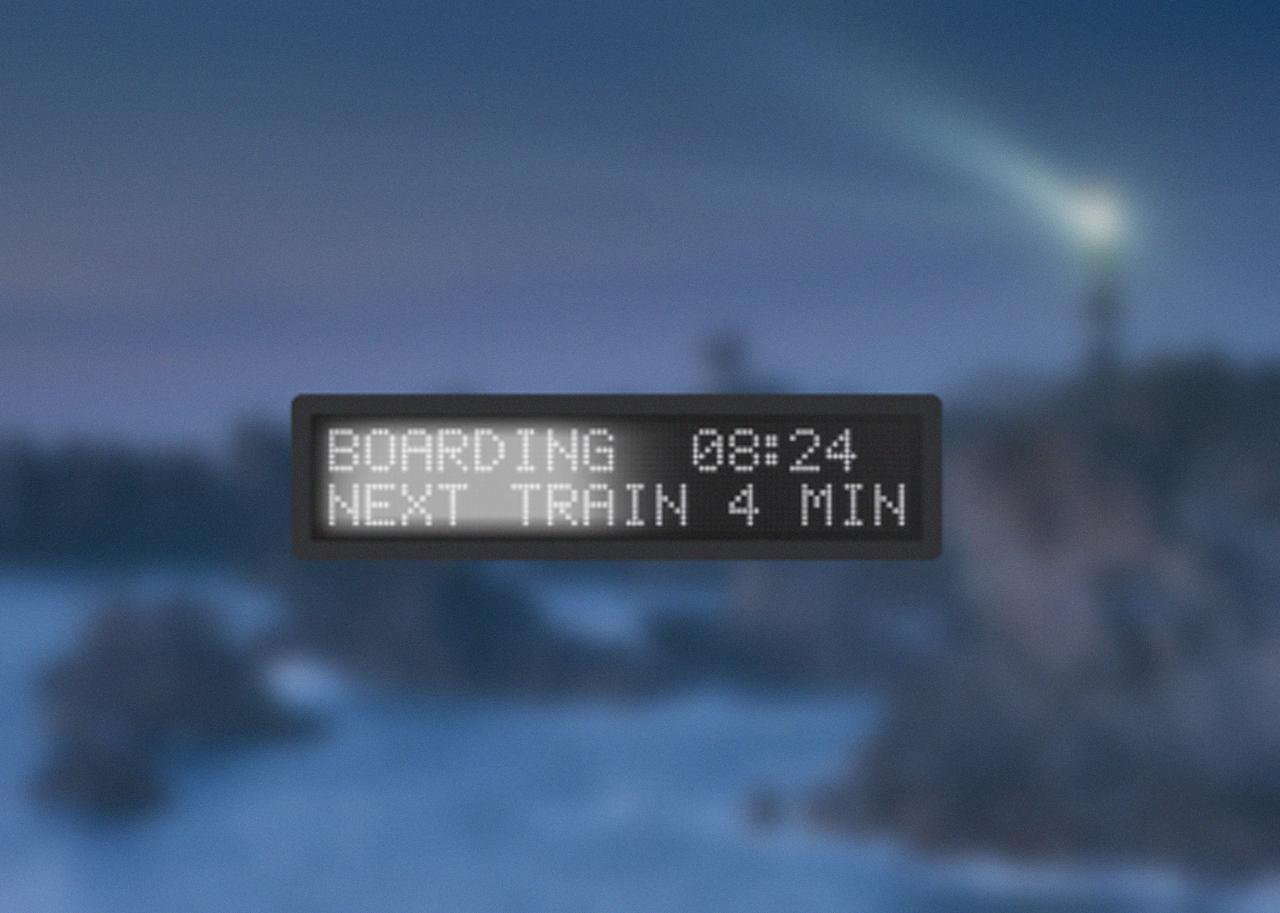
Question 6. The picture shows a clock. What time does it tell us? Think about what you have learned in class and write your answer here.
8:24
